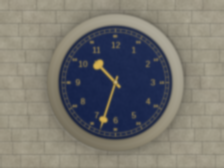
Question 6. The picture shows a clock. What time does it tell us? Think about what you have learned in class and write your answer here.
10:33
